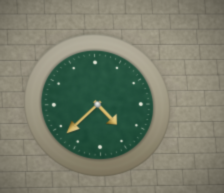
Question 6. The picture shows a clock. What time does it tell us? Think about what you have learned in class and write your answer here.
4:38
